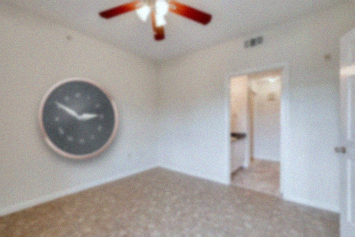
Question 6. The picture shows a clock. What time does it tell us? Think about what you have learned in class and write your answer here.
2:51
